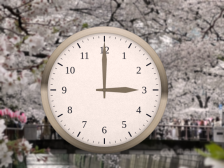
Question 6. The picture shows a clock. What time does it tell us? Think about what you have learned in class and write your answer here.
3:00
